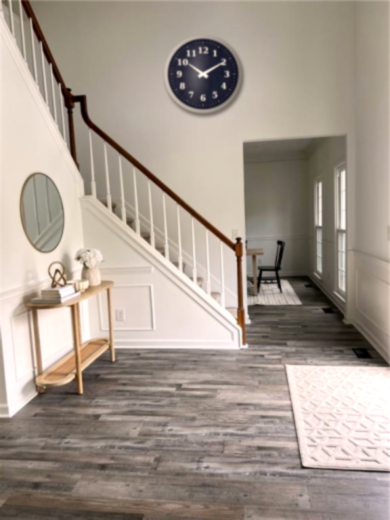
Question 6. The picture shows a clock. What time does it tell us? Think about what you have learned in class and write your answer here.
10:10
